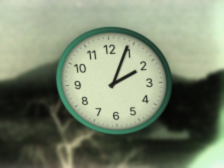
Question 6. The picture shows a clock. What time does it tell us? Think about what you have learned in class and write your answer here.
2:04
